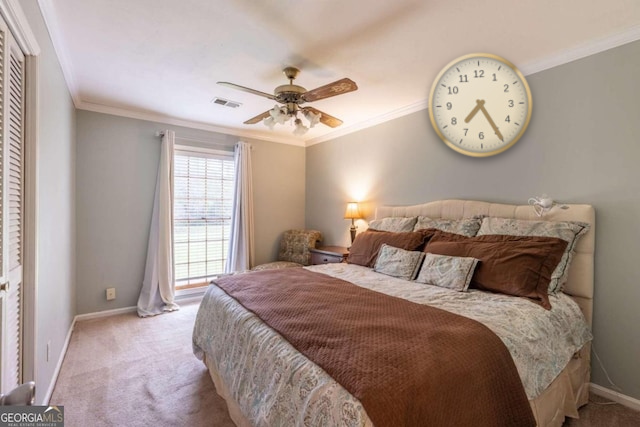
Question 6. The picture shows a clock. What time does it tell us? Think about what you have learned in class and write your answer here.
7:25
